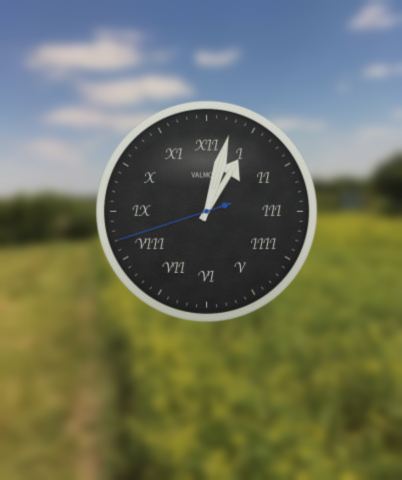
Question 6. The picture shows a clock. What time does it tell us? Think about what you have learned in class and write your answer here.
1:02:42
